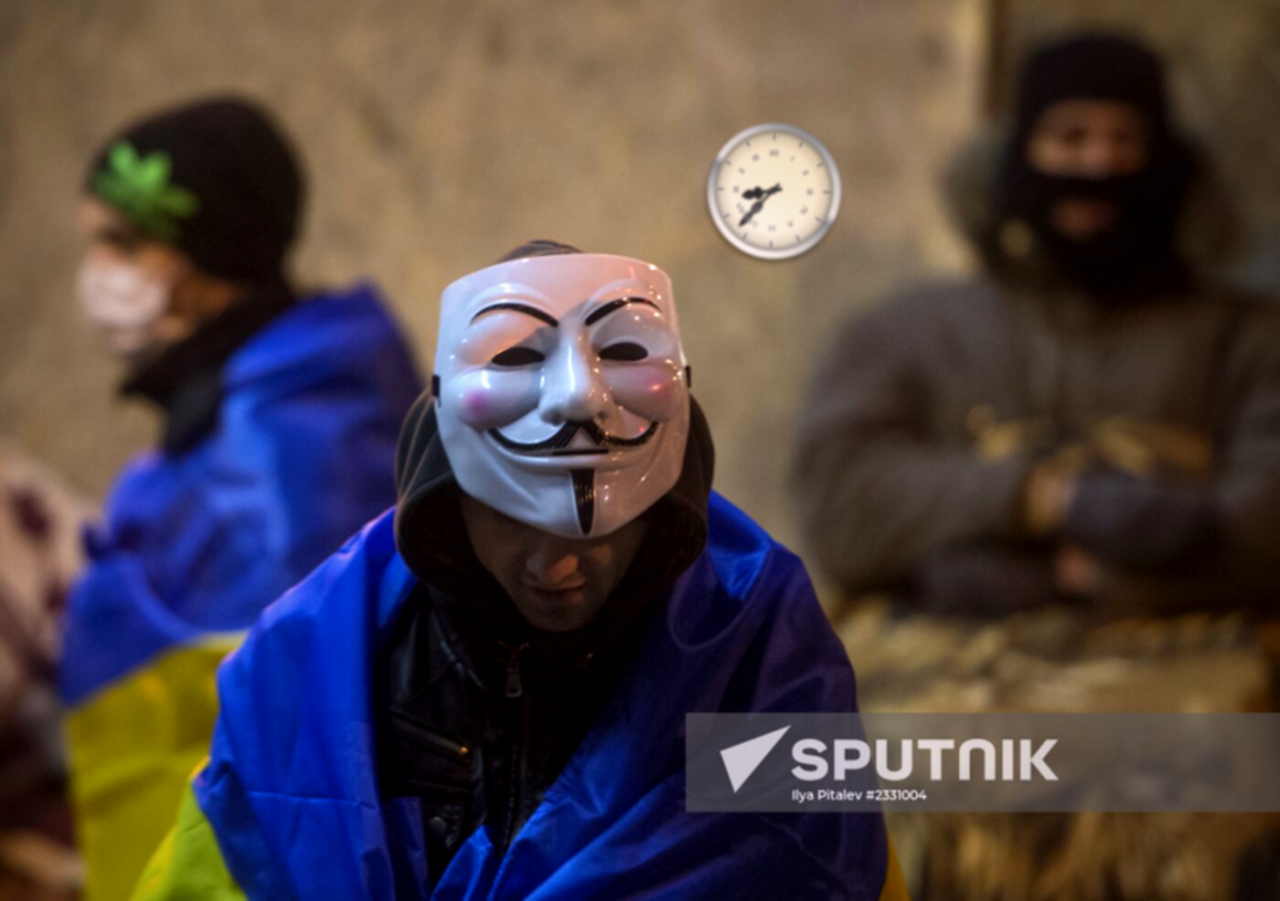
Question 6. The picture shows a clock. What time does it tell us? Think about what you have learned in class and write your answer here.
8:37
